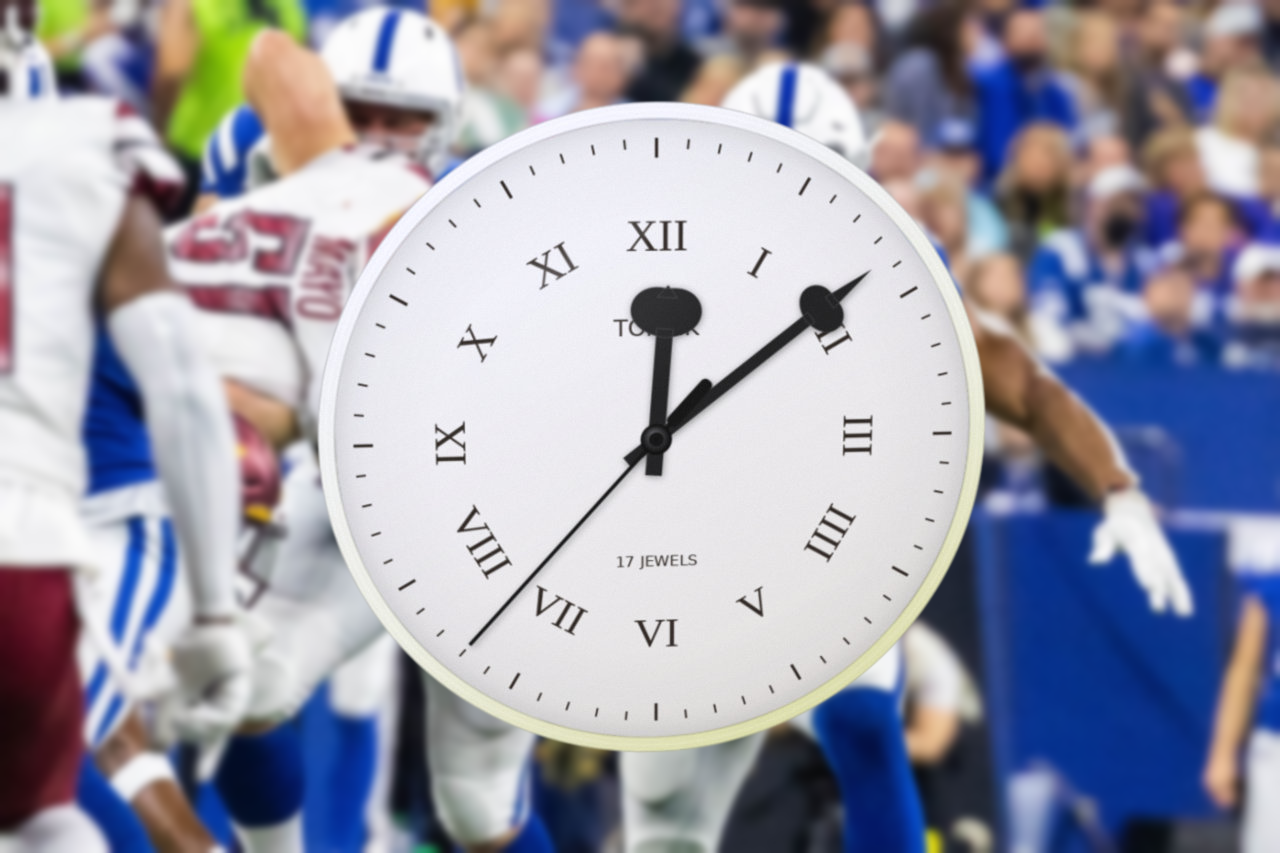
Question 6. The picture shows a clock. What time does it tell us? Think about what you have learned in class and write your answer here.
12:08:37
